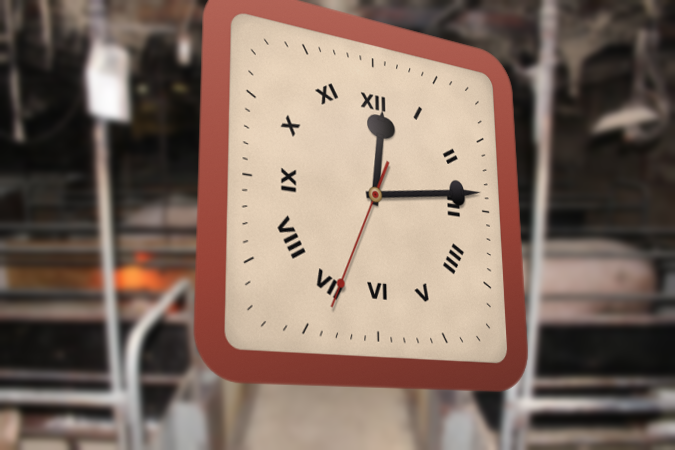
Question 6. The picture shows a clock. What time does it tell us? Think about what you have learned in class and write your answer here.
12:13:34
